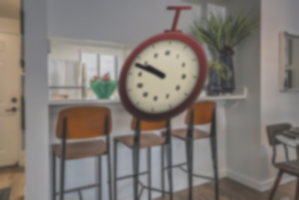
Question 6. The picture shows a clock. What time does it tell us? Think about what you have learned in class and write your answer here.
9:48
